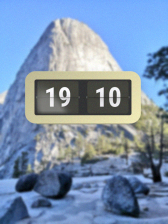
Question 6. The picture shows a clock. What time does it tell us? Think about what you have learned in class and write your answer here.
19:10
